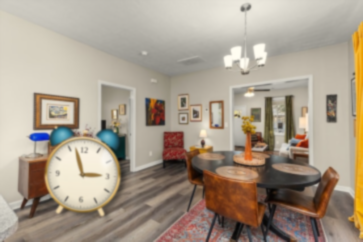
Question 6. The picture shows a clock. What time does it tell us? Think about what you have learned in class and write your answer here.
2:57
